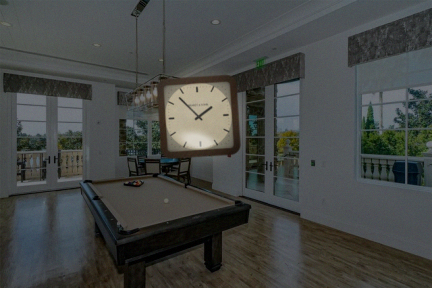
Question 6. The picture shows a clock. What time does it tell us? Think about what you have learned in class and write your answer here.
1:53
